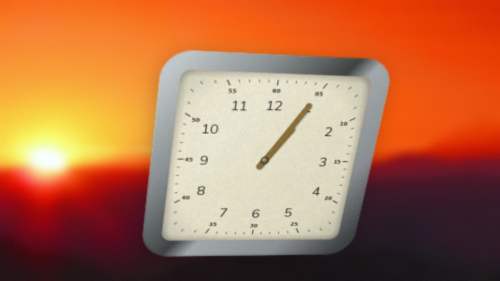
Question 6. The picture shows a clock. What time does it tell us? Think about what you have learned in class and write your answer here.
1:05
